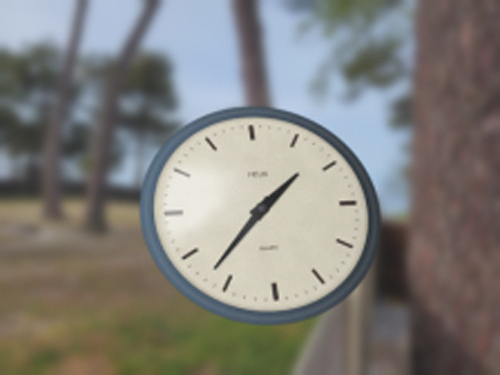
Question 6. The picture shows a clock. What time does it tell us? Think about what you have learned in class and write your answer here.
1:37
